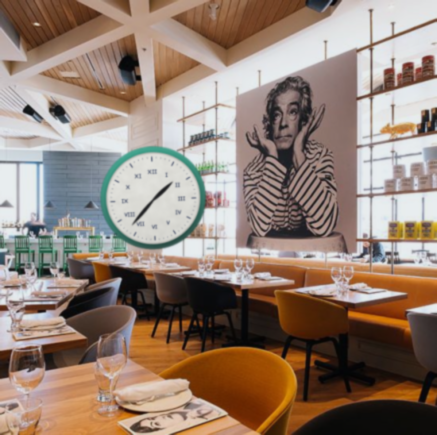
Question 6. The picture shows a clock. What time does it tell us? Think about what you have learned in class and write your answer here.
1:37
